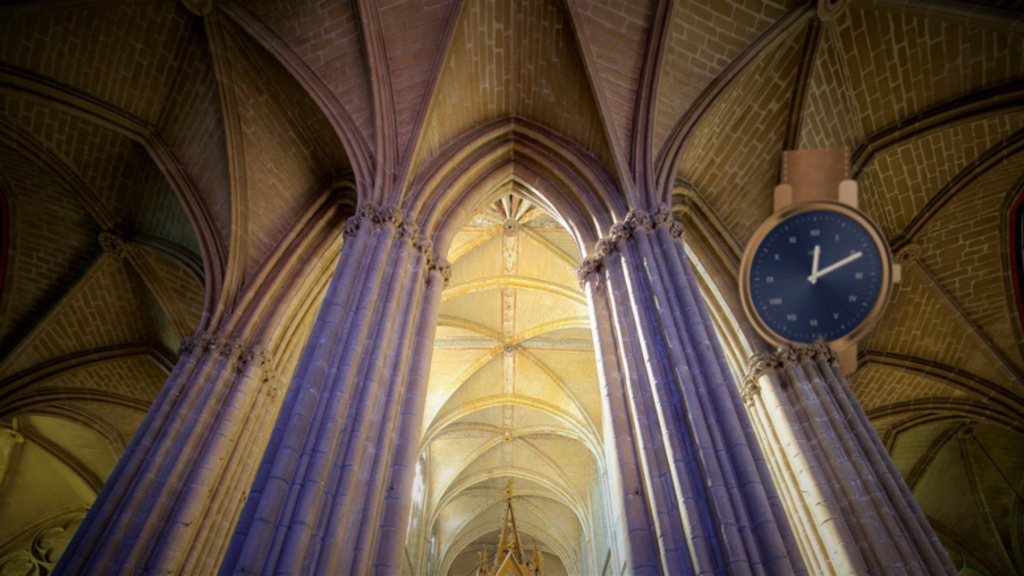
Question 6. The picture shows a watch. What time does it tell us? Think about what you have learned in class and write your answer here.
12:11
